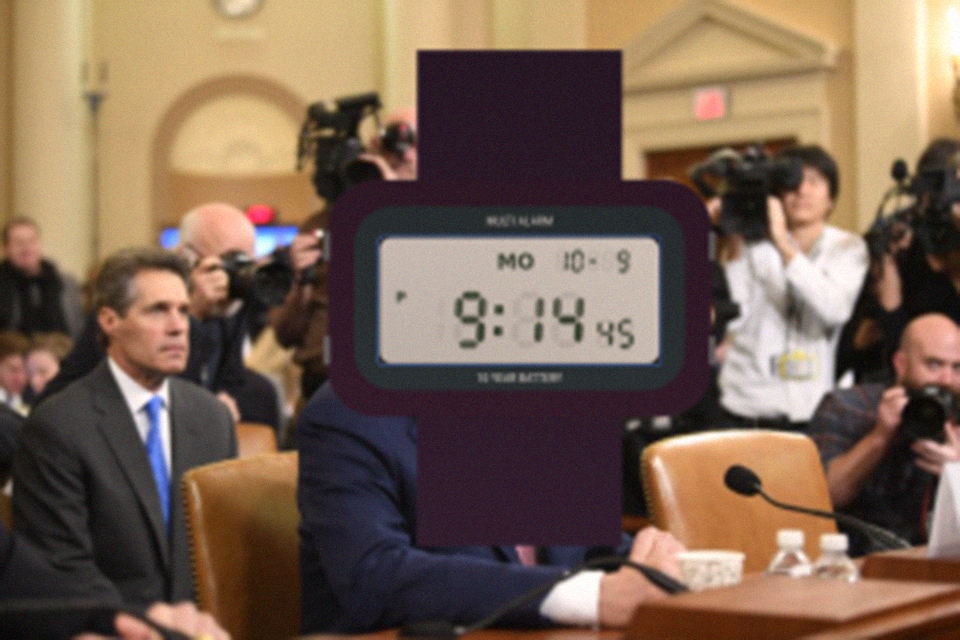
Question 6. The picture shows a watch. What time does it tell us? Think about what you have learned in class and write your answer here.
9:14:45
